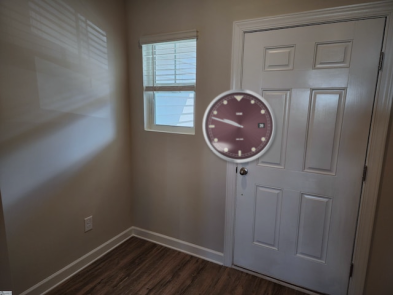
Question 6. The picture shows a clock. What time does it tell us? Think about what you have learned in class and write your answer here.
9:48
